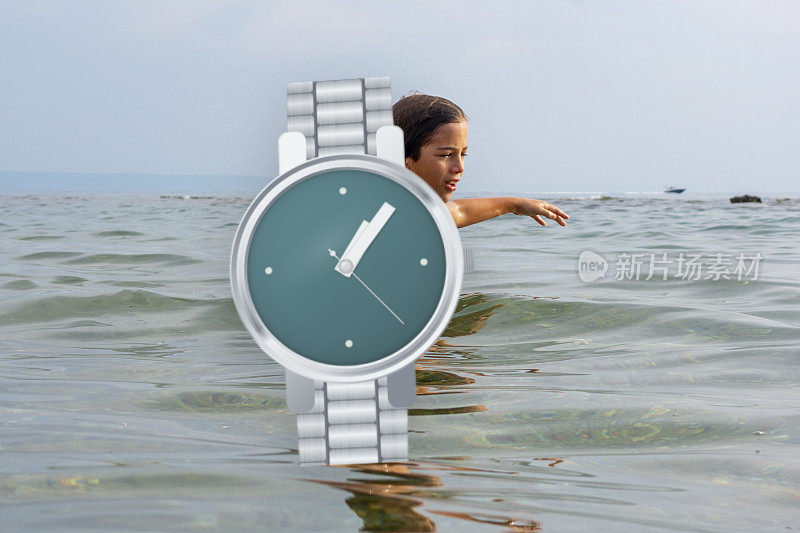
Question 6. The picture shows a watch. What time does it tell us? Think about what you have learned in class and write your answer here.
1:06:23
